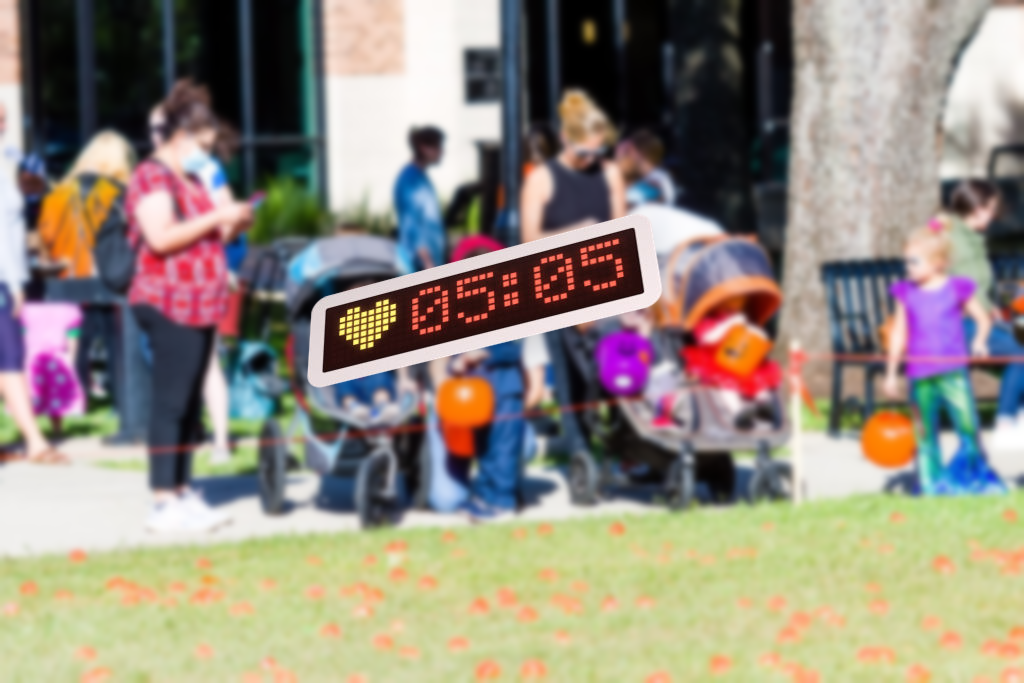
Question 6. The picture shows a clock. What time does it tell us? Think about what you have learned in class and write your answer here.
5:05
